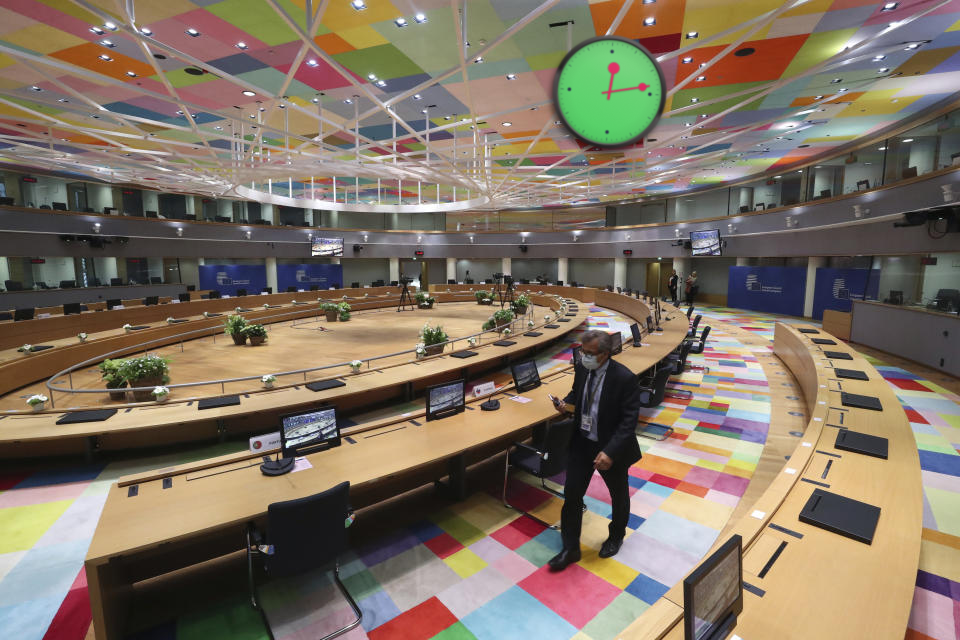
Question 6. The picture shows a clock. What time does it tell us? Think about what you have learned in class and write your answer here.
12:13
